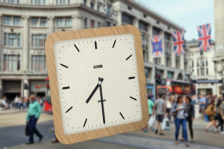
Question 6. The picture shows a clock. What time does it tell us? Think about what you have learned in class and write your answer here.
7:30
